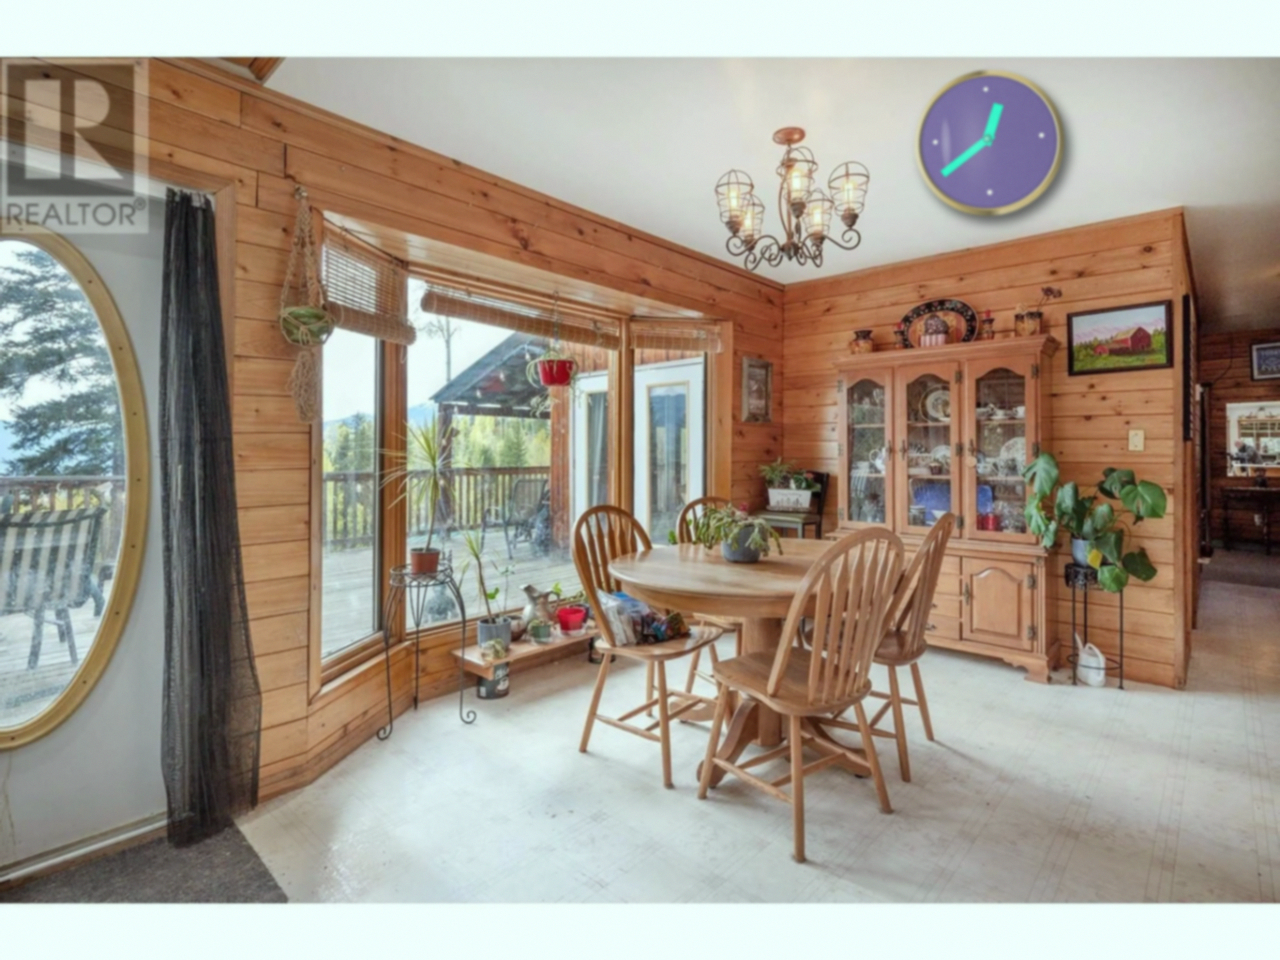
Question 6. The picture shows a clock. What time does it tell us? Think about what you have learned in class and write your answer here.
12:39
